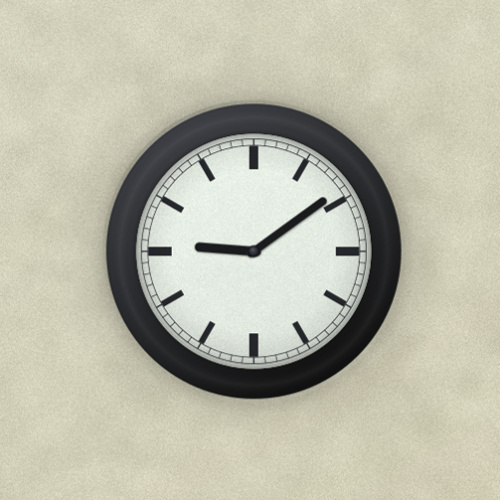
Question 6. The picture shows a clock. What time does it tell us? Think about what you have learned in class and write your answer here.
9:09
